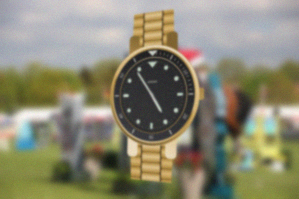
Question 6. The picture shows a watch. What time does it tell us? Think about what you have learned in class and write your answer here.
4:54
